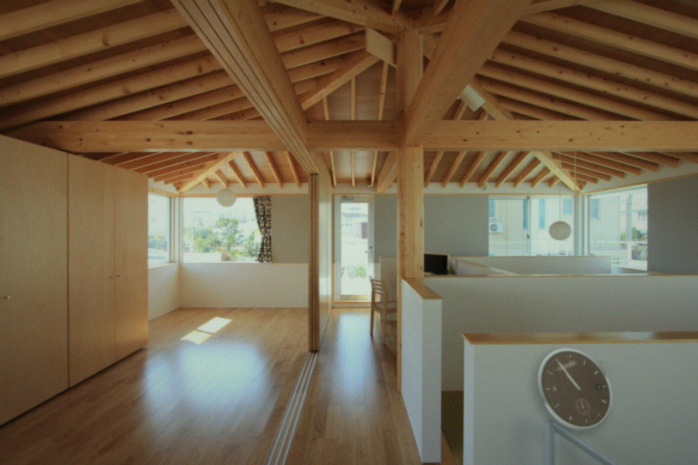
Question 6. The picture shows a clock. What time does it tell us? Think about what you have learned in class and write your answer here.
10:55
